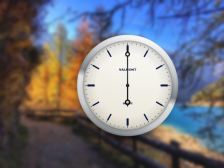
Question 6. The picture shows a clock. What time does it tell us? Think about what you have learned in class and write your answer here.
6:00
